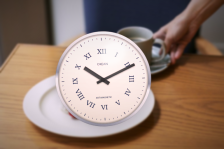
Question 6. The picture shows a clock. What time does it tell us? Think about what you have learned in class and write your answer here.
10:11
